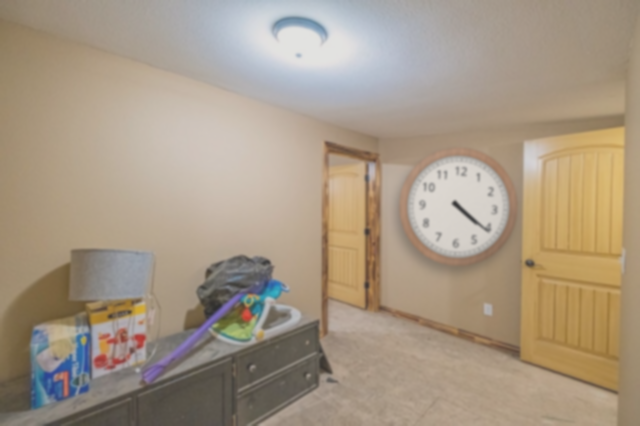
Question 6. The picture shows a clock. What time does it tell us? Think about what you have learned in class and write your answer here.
4:21
